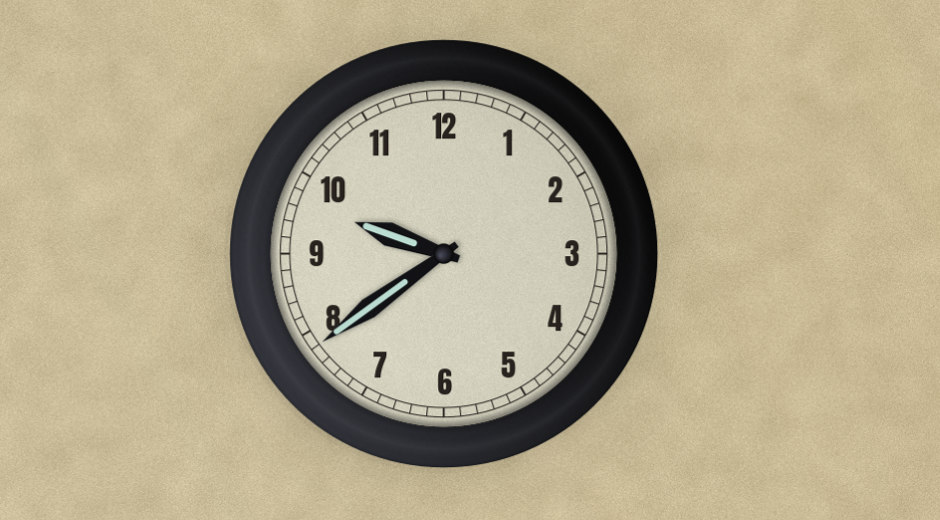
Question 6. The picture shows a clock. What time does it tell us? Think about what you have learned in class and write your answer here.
9:39
